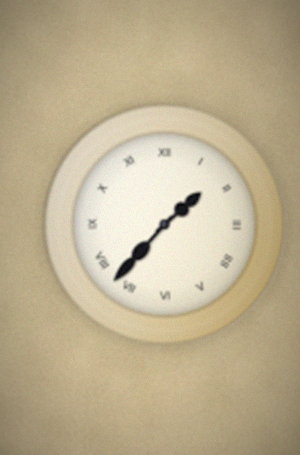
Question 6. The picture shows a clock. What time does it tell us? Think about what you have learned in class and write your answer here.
1:37
